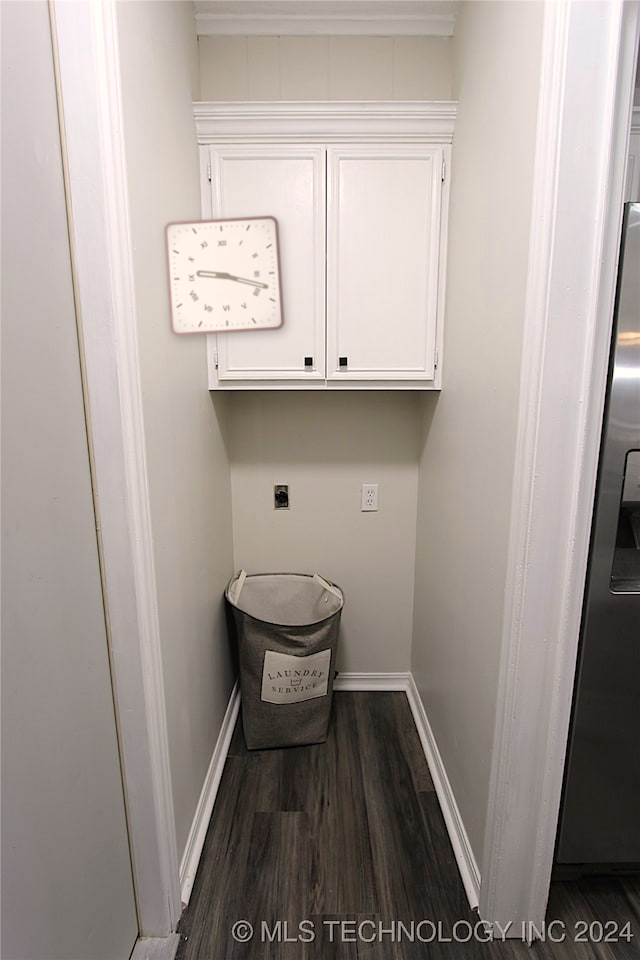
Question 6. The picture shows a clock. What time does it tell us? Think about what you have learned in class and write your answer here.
9:18
